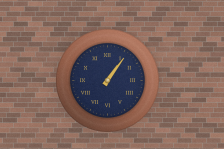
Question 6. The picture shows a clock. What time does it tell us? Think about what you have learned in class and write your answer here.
1:06
